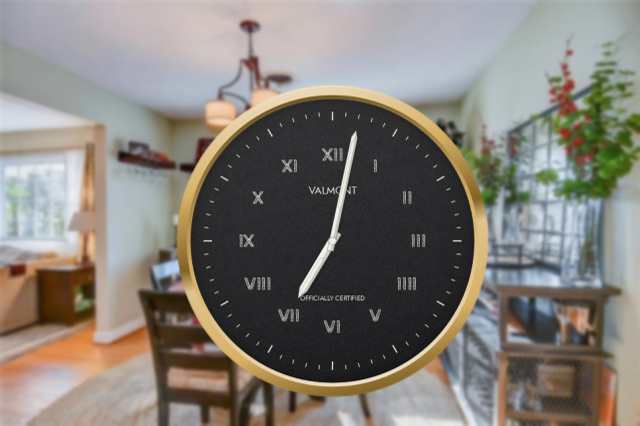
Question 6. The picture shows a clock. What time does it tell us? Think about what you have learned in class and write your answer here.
7:02
